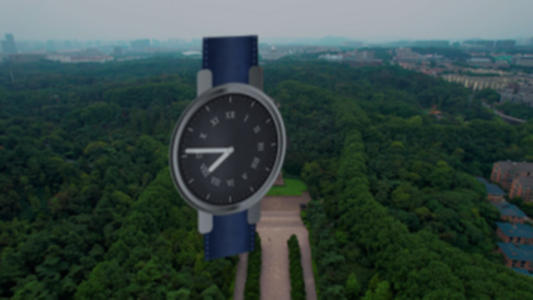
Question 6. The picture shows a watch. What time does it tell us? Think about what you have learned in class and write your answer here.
7:46
